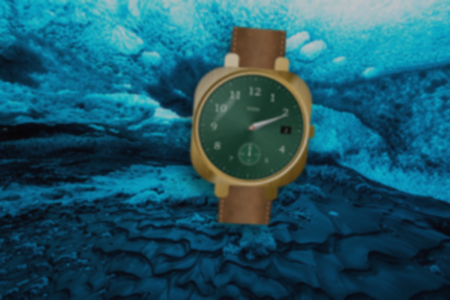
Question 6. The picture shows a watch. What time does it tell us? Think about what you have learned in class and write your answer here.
2:11
